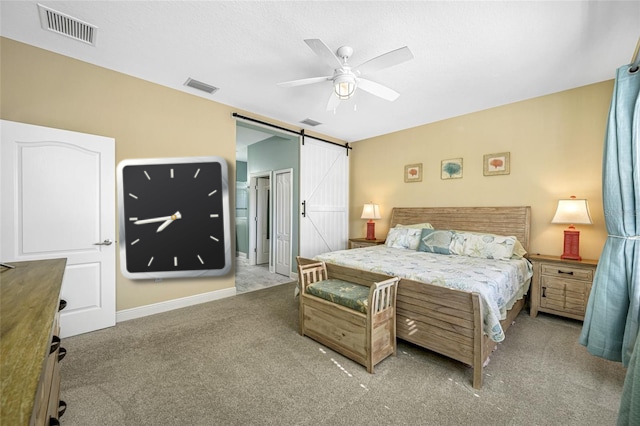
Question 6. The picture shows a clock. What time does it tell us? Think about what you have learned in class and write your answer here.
7:44
